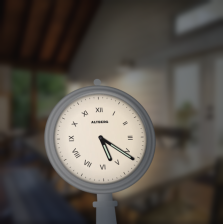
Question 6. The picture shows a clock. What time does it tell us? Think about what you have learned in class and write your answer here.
5:21
